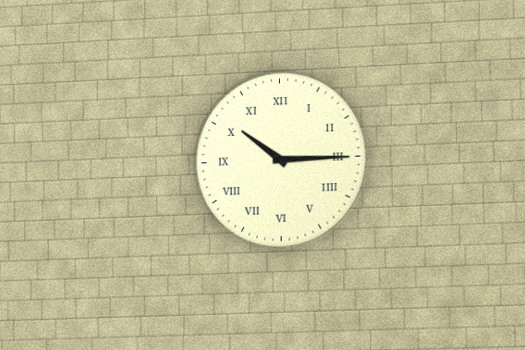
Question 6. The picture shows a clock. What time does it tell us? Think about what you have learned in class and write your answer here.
10:15
